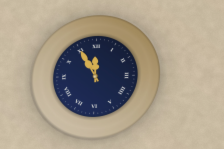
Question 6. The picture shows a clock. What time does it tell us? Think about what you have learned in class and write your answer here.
11:55
